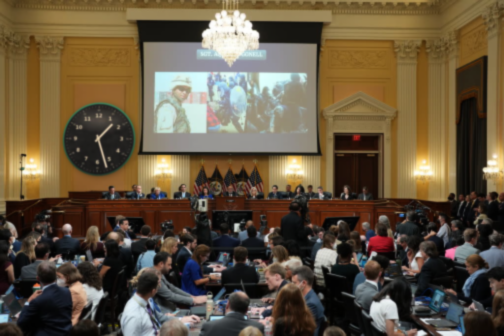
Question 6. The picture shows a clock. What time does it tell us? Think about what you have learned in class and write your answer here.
1:27
